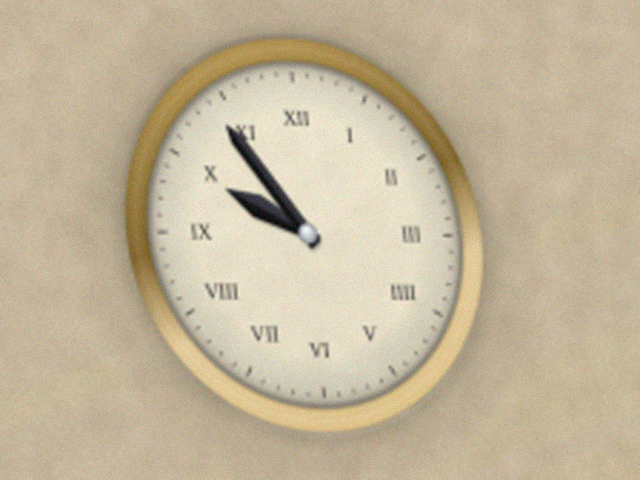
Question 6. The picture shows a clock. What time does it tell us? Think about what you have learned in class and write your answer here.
9:54
